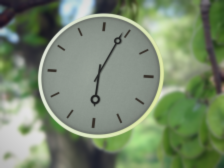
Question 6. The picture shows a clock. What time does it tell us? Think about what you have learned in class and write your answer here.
6:04
